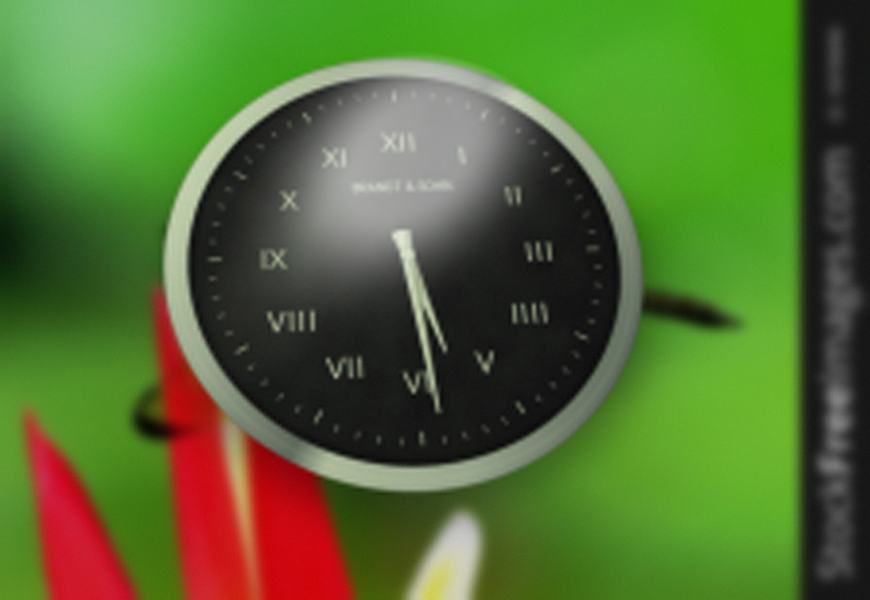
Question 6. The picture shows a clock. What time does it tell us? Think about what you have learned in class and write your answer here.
5:29
